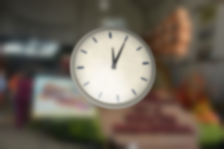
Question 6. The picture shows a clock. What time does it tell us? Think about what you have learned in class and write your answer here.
12:05
